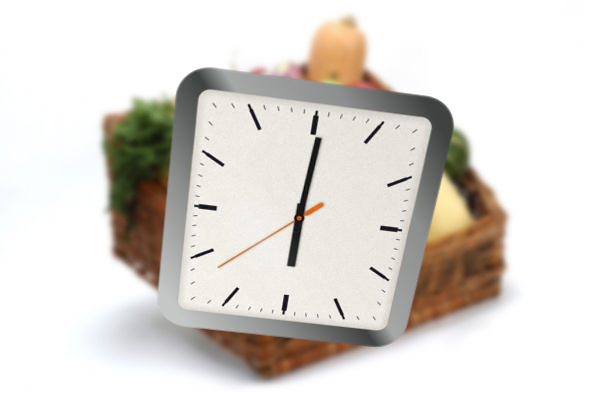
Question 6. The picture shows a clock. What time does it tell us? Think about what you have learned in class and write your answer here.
6:00:38
